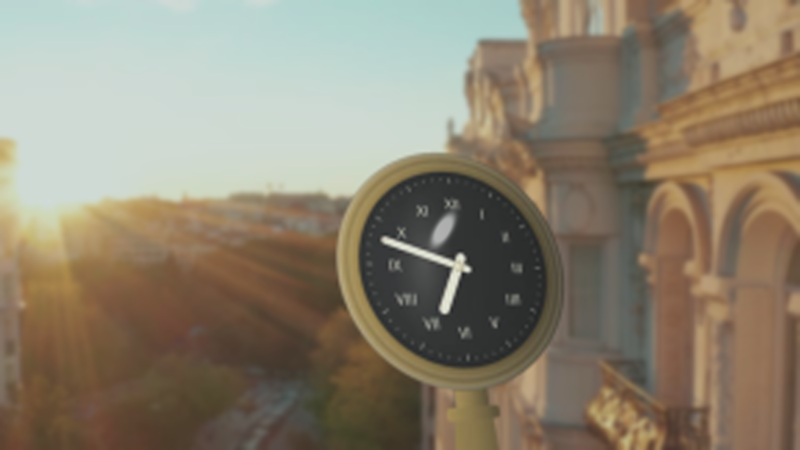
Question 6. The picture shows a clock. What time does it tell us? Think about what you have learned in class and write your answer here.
6:48
